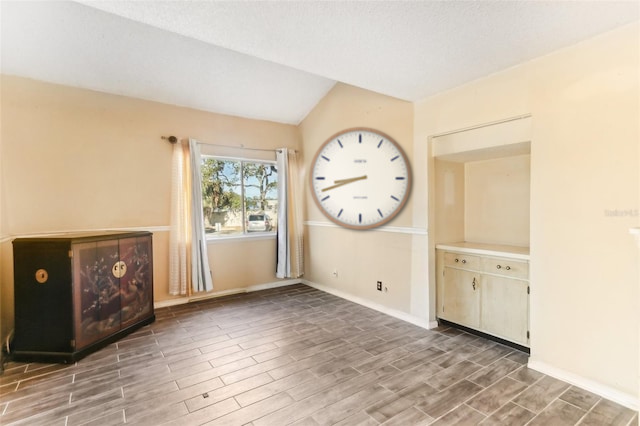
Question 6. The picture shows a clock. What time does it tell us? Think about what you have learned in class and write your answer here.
8:42
